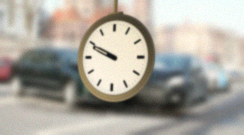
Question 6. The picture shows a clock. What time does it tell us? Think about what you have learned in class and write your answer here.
9:49
